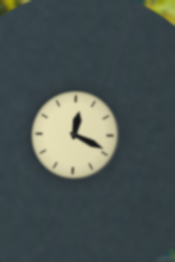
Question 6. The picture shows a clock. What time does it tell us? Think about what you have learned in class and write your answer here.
12:19
